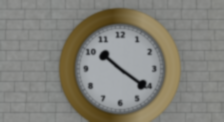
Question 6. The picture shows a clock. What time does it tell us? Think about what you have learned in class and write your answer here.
10:21
